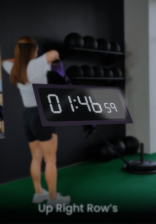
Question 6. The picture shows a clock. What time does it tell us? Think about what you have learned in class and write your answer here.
1:46:59
